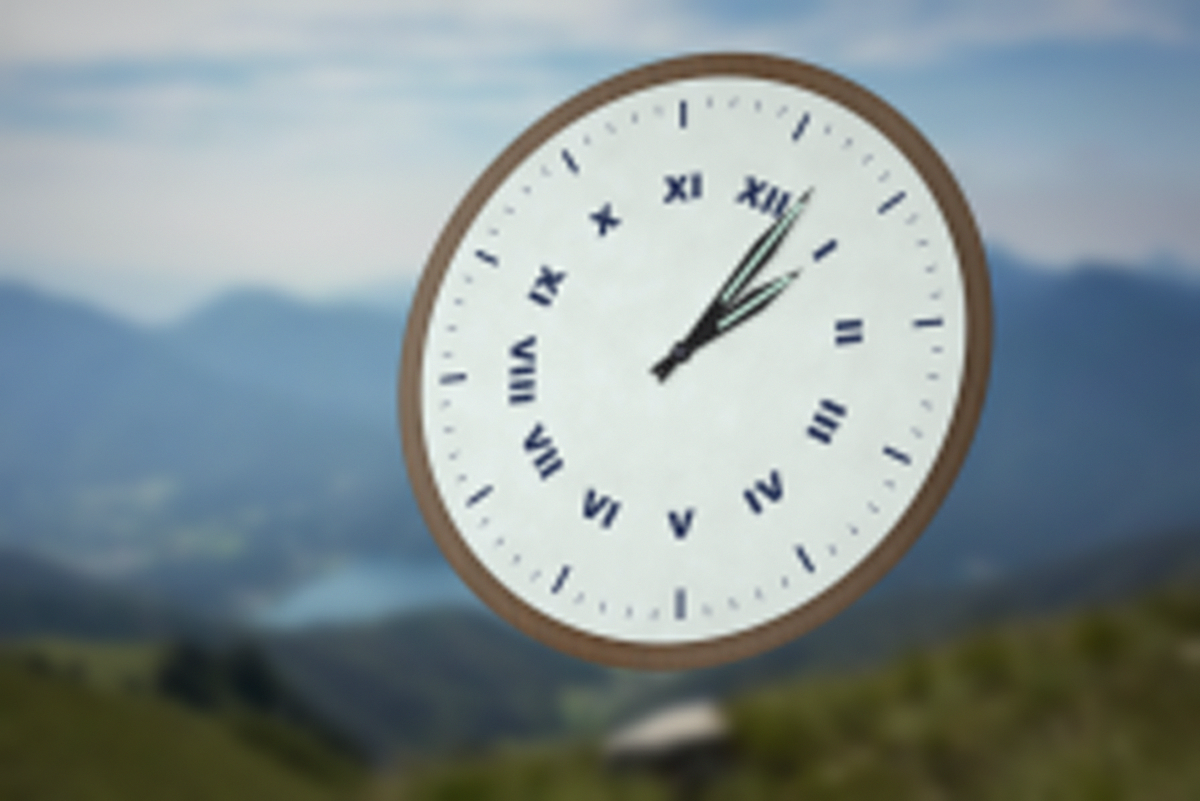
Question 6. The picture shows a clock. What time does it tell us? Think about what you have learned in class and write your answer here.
1:02
